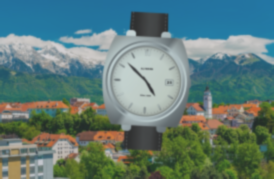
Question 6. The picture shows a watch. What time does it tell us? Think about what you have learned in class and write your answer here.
4:52
